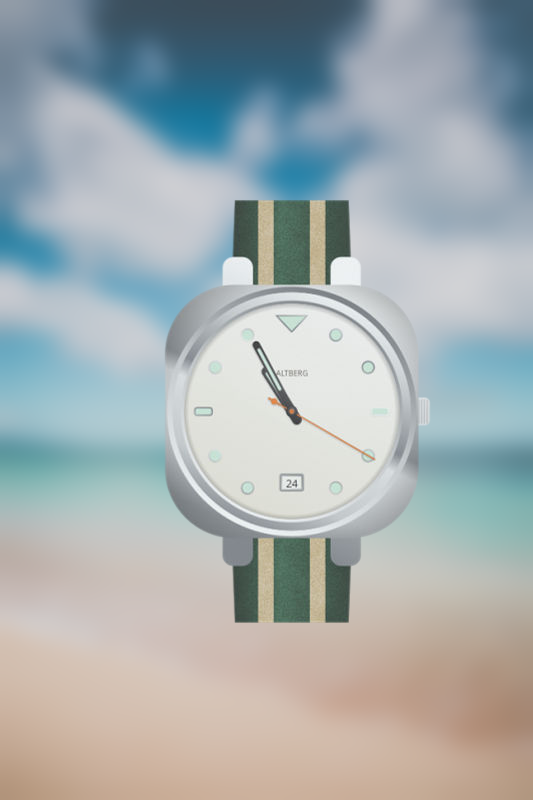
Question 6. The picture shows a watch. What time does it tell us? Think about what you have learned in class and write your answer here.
10:55:20
